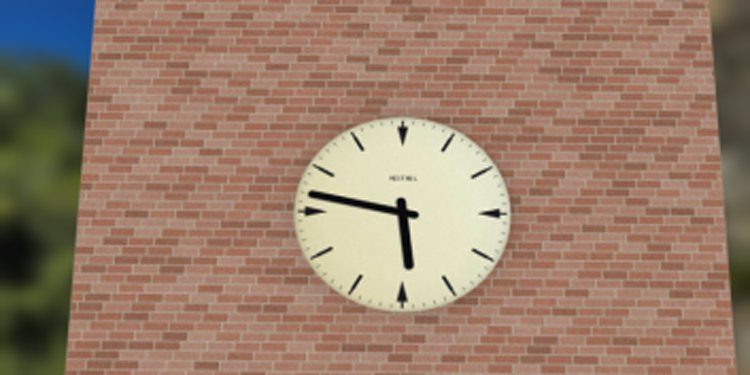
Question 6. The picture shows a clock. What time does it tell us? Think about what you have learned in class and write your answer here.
5:47
